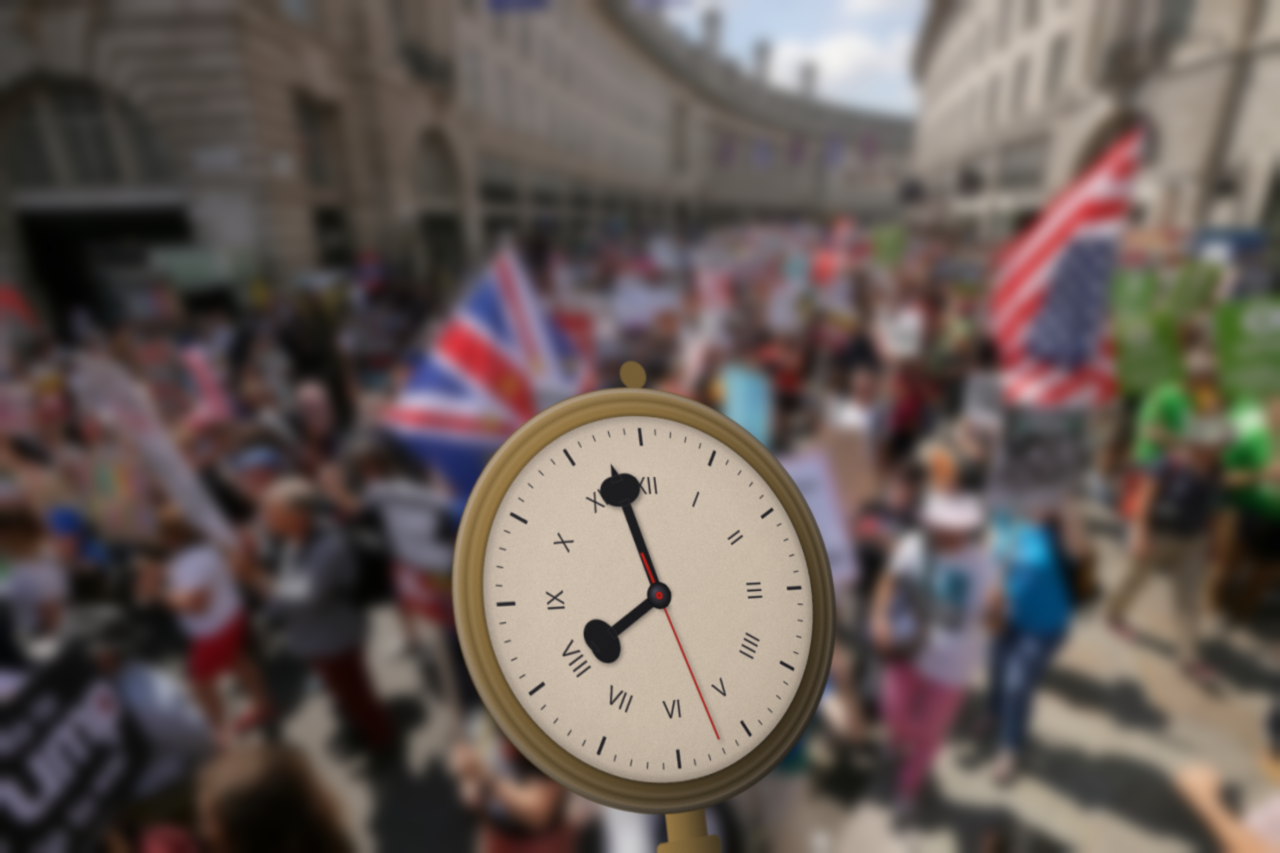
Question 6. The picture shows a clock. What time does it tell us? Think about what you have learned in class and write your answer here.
7:57:27
